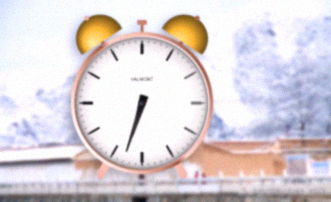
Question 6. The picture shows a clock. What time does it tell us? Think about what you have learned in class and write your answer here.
6:33
